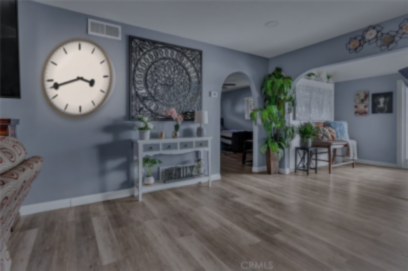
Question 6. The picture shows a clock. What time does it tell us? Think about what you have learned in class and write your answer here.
3:43
